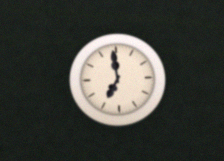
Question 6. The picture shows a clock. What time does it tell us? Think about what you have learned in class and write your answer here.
6:59
